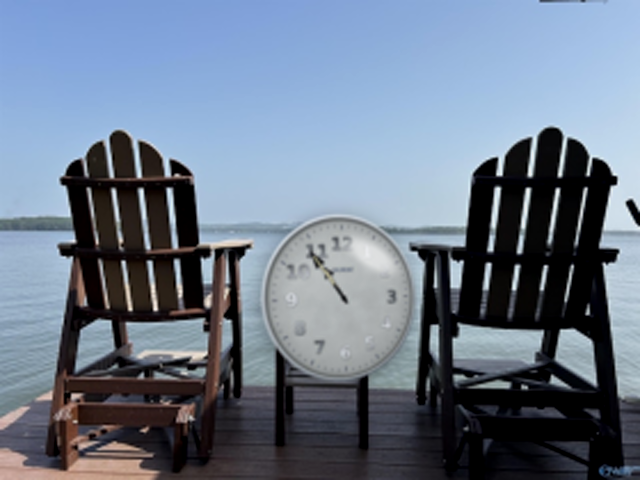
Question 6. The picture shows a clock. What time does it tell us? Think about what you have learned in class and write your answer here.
10:54
